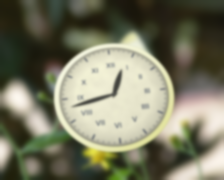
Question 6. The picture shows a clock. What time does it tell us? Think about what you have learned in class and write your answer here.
12:43
